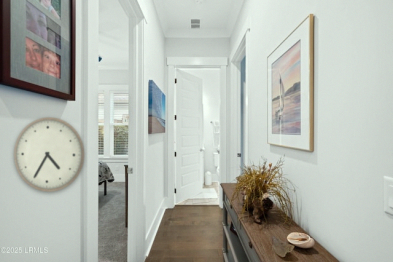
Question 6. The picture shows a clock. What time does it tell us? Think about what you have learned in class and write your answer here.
4:35
